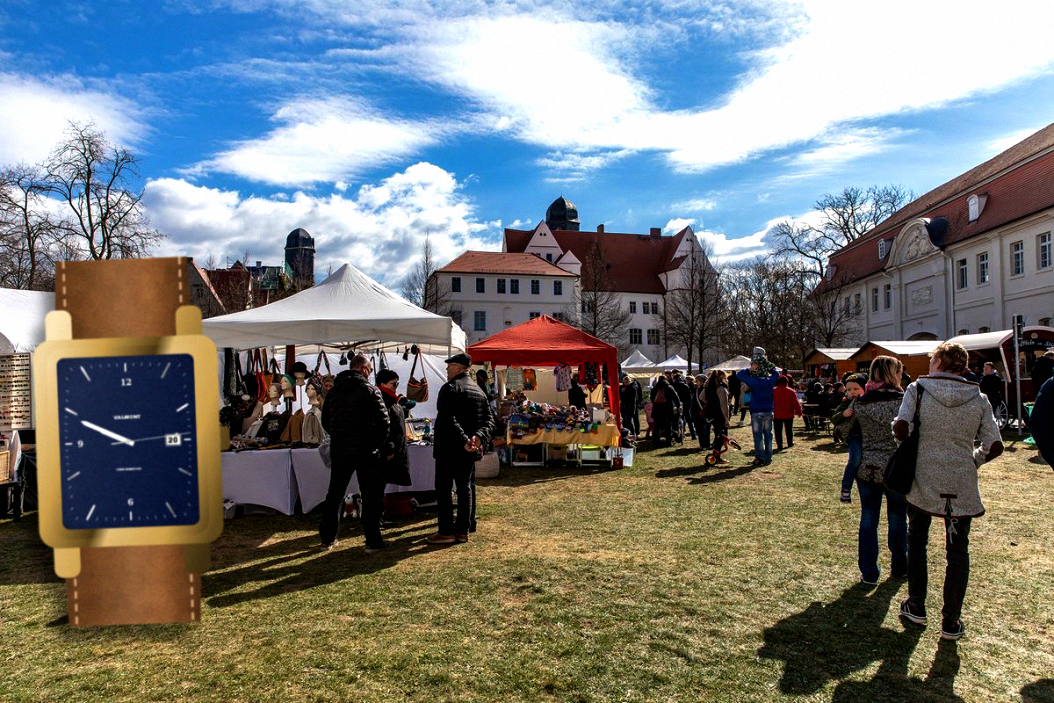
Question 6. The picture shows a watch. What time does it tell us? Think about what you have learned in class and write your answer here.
9:49:14
